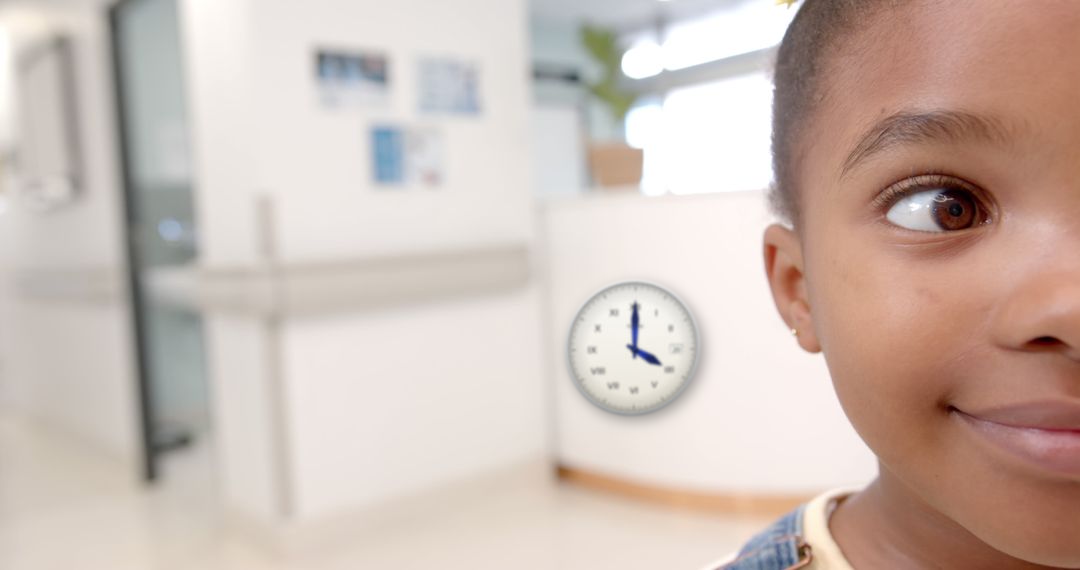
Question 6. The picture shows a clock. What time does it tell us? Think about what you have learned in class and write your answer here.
4:00
